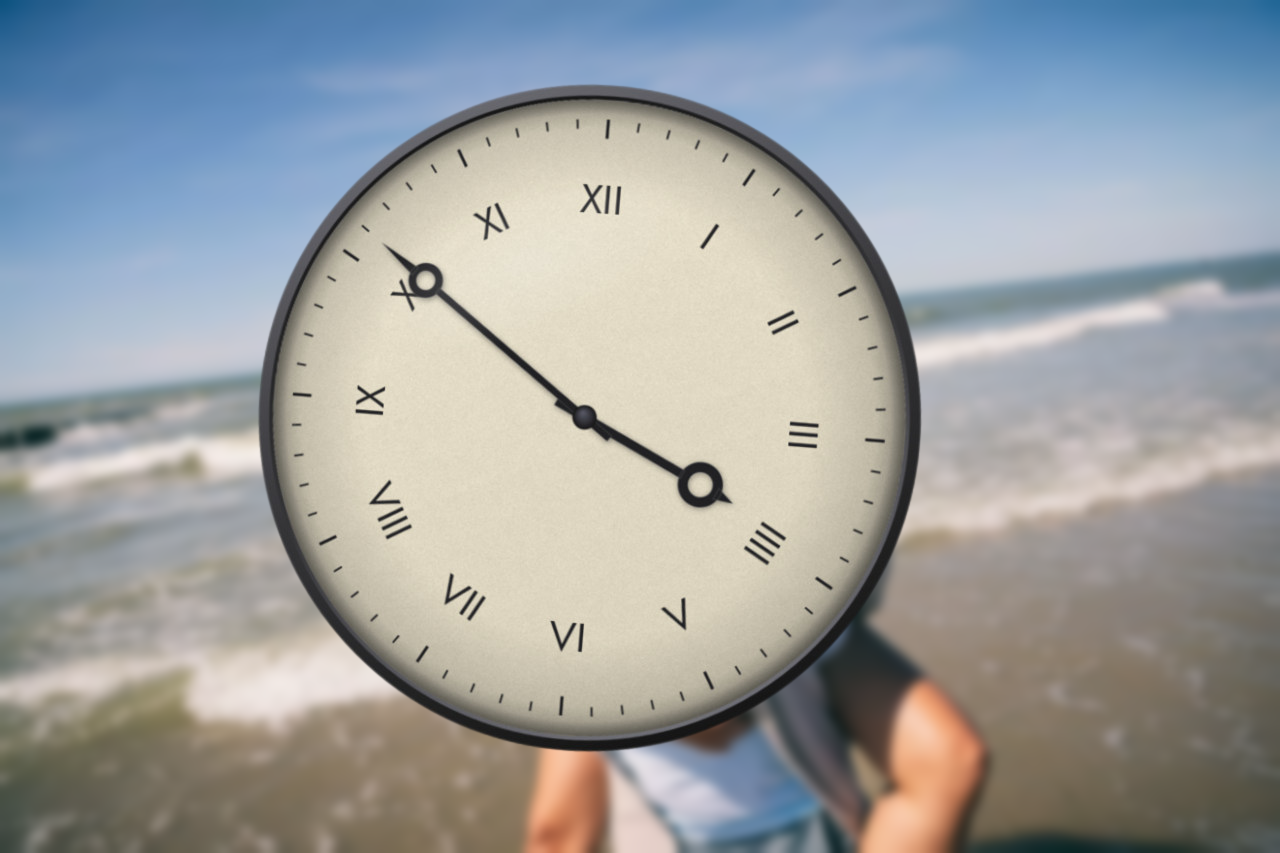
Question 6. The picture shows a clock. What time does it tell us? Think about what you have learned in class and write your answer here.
3:51
